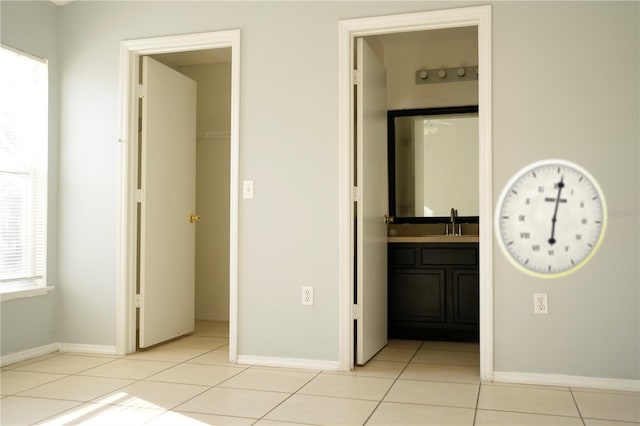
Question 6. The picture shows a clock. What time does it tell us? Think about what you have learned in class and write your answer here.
6:01
